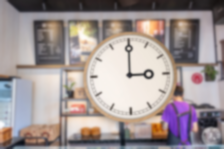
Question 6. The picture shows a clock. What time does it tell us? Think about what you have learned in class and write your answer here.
3:00
